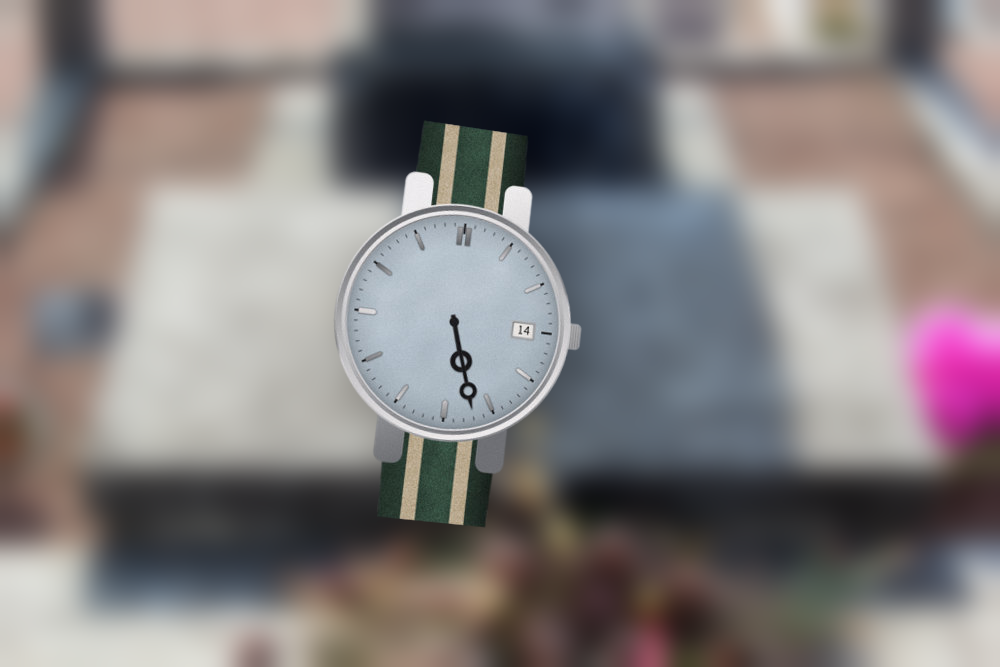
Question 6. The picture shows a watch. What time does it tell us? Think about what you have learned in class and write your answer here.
5:27
